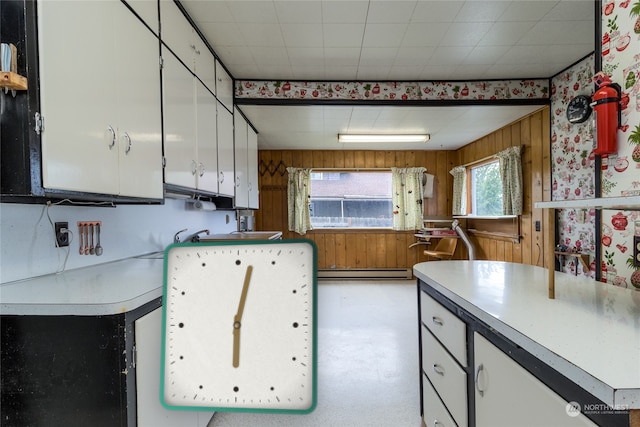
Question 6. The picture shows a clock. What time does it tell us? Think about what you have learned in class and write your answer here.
6:02
